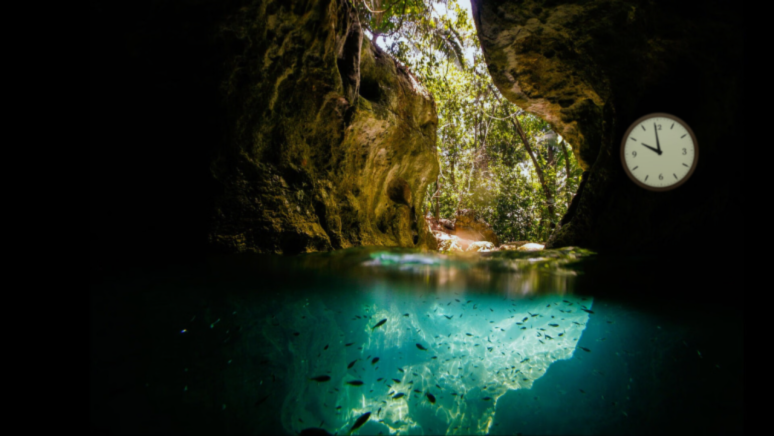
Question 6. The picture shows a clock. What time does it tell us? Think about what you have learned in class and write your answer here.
9:59
